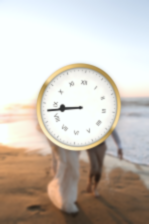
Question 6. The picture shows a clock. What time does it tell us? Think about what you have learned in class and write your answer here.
8:43
